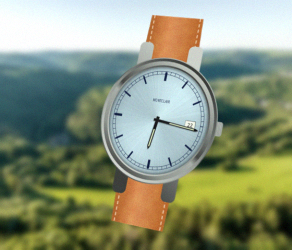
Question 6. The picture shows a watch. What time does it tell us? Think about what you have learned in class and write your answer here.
6:16
